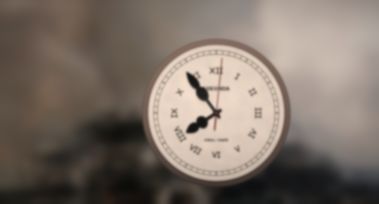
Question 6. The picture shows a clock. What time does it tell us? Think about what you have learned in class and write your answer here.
7:54:01
